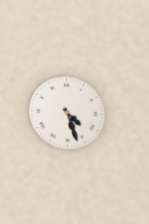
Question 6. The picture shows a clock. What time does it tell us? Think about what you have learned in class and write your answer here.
4:27
